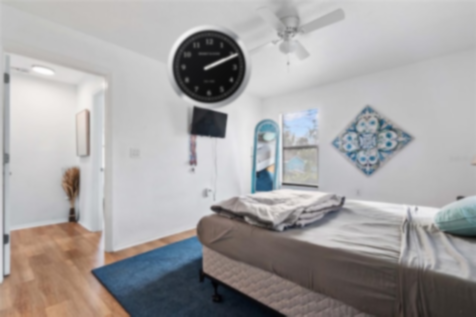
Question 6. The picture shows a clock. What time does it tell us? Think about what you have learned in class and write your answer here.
2:11
